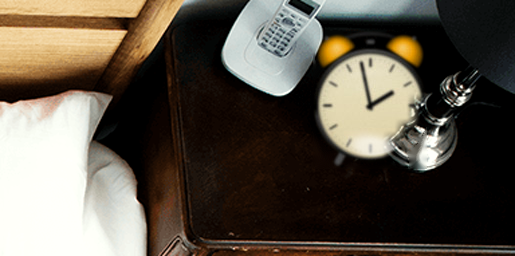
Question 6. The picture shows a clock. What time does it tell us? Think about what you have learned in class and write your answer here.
1:58
